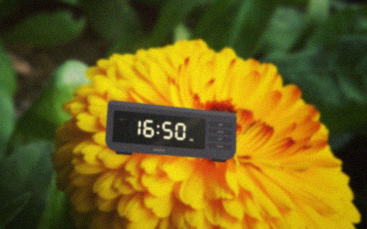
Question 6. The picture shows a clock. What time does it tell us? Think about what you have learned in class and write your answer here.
16:50
